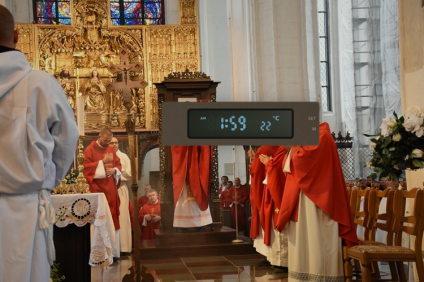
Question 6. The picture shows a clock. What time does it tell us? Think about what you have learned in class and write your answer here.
1:59
